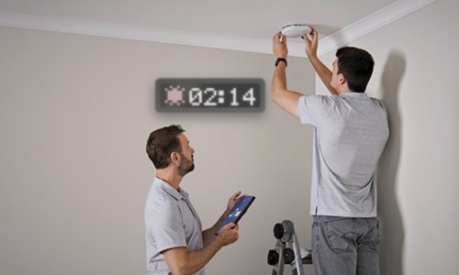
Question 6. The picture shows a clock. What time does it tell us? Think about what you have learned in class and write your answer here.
2:14
